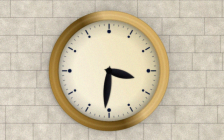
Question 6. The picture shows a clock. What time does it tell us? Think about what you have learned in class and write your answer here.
3:31
